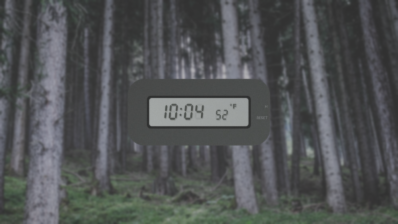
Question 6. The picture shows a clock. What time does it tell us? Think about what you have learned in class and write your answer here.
10:04
